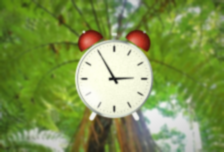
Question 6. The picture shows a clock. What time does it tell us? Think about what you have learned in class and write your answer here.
2:55
